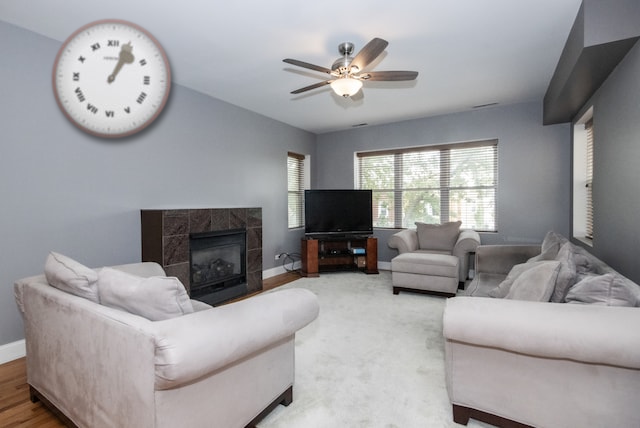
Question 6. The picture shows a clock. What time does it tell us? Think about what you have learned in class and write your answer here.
1:04
